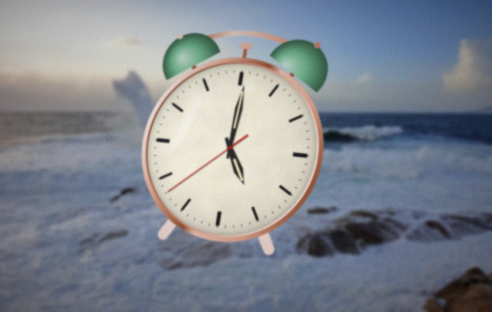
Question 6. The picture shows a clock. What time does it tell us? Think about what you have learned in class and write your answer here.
5:00:38
